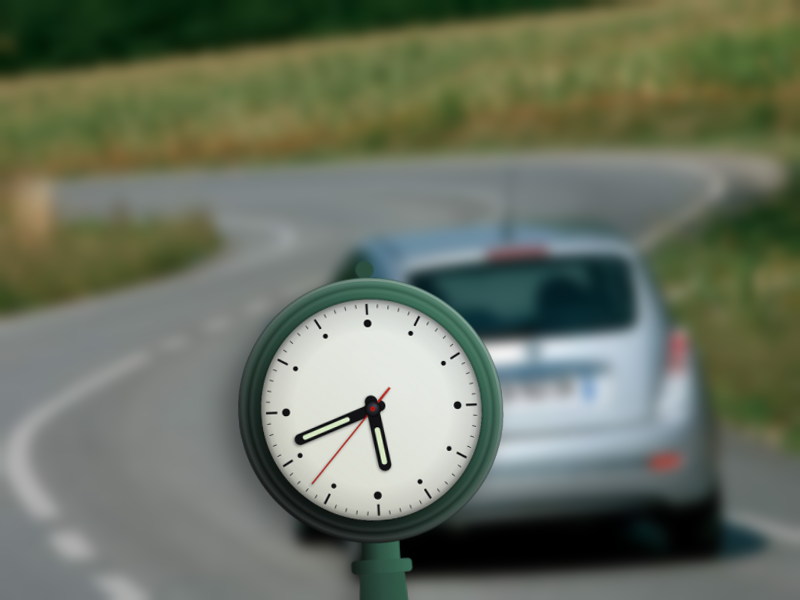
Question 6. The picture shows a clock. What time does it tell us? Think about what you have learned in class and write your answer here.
5:41:37
